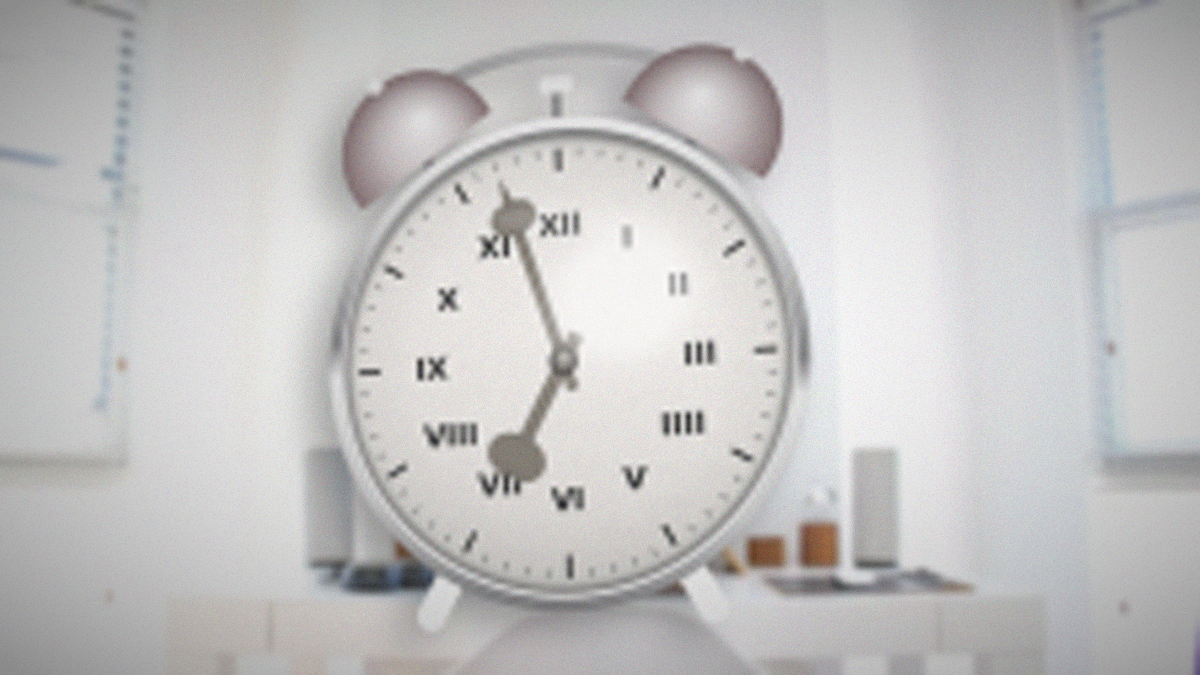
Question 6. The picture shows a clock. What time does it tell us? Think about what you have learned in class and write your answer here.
6:57
